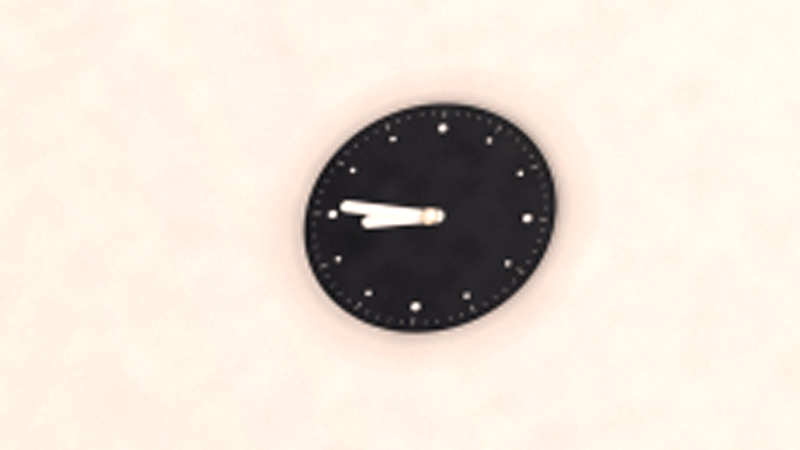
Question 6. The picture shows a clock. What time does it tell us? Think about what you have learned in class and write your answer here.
8:46
